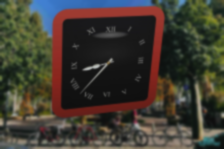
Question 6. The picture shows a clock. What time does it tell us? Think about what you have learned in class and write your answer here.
8:37
